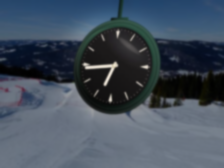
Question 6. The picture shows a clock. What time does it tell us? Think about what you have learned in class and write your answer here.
6:44
